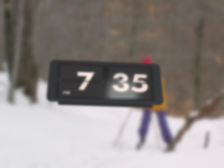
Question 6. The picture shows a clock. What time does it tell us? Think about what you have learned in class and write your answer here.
7:35
